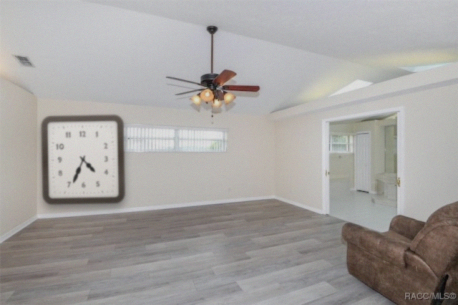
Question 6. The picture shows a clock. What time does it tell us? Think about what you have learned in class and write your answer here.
4:34
